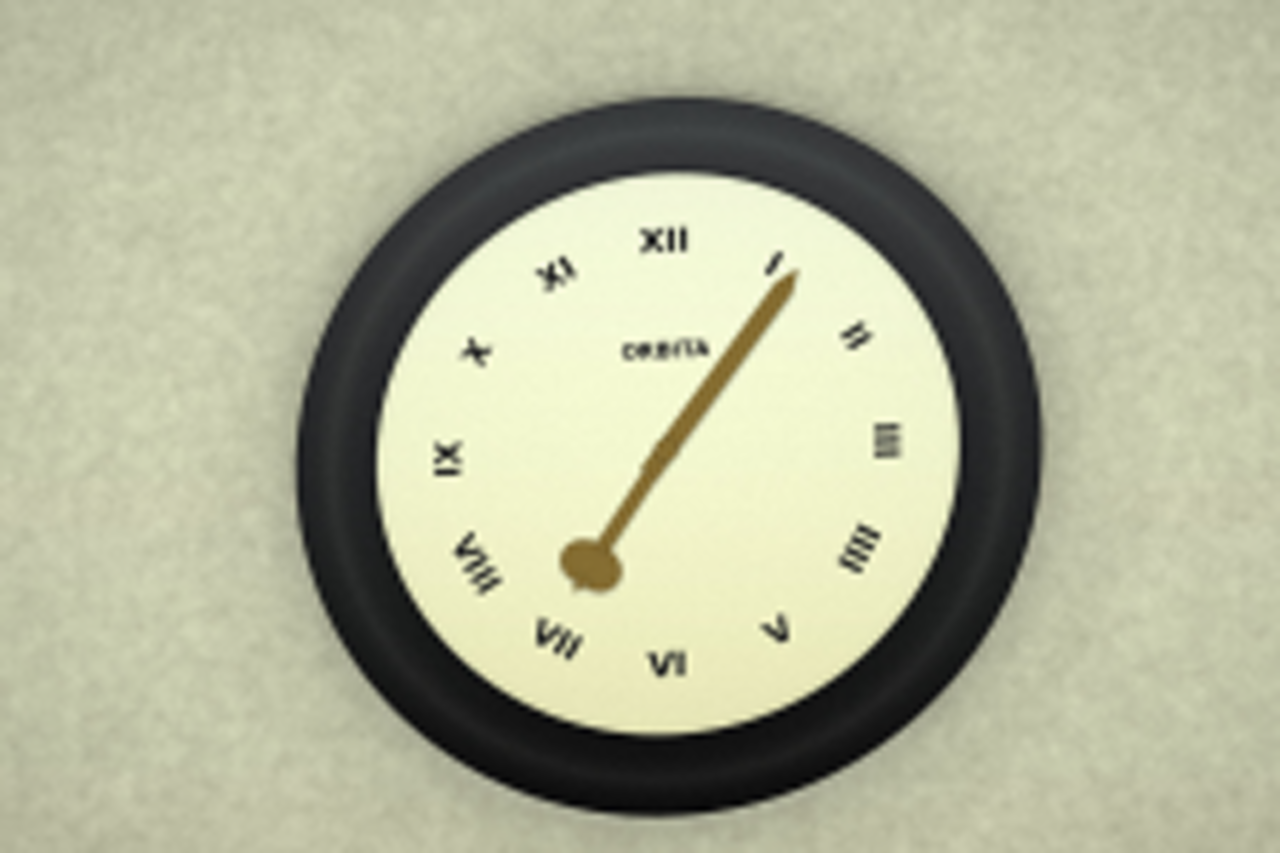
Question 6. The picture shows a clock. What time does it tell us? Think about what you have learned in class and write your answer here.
7:06
